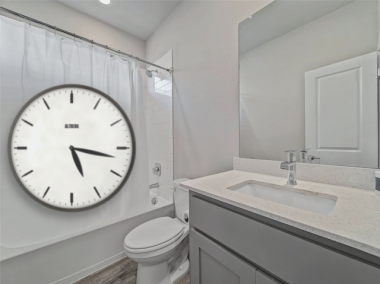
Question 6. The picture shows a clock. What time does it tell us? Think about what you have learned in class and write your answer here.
5:17
